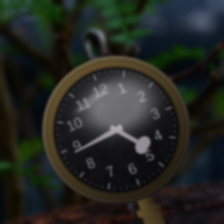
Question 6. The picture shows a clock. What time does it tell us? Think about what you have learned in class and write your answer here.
4:44
